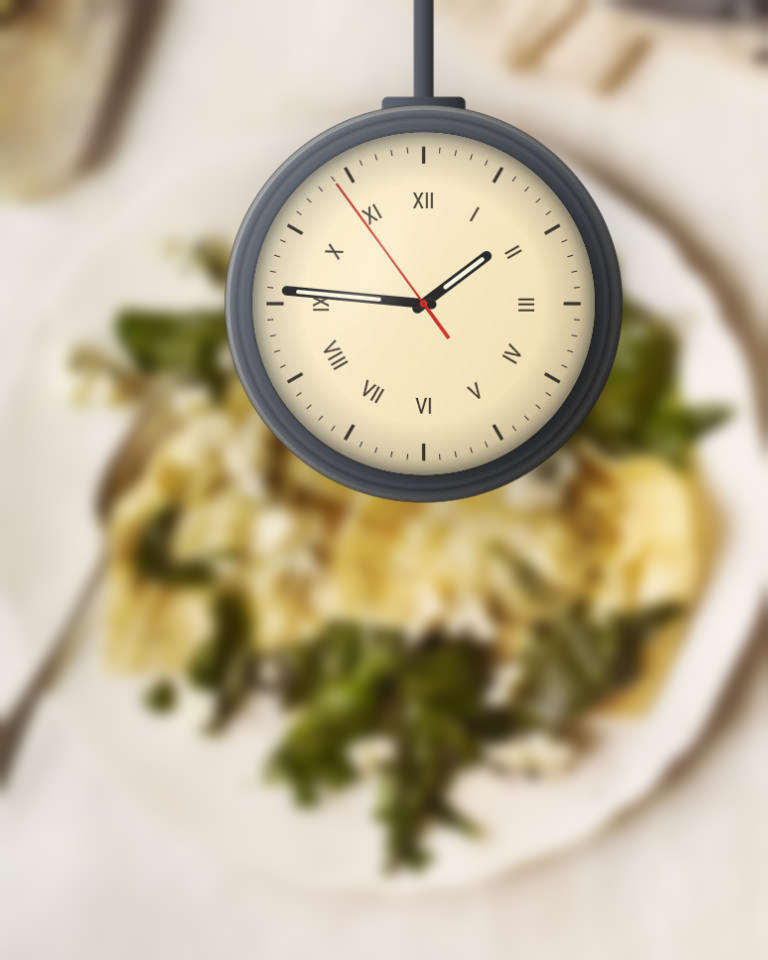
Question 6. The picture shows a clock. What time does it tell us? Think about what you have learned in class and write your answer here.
1:45:54
